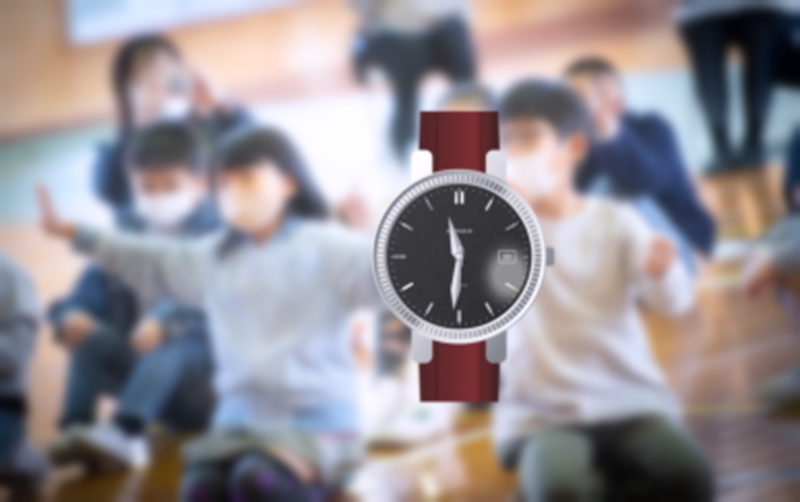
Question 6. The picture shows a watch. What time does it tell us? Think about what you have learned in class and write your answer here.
11:31
